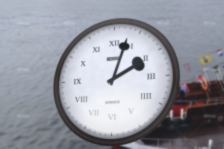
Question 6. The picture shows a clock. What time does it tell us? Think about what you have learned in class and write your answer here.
2:03
